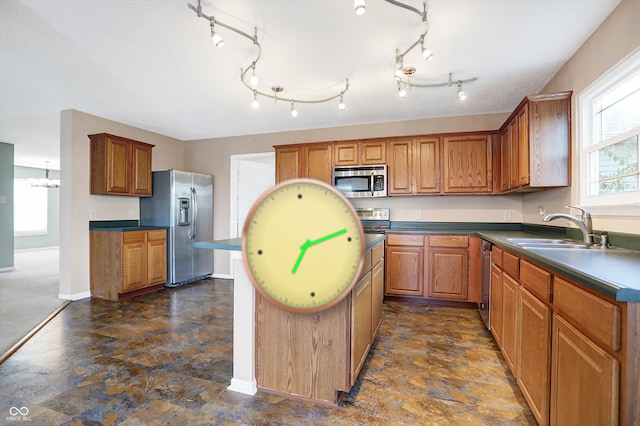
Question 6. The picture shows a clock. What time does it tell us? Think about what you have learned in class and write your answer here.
7:13
